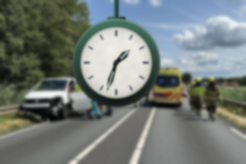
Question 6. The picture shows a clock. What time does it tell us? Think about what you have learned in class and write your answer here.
1:33
